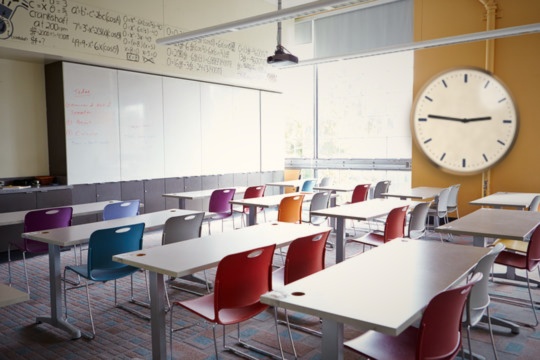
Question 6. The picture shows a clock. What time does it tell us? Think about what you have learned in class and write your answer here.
2:46
